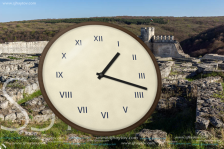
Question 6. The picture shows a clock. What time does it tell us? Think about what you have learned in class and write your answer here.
1:18
